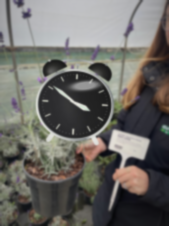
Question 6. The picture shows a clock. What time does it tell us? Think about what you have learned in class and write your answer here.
3:51
